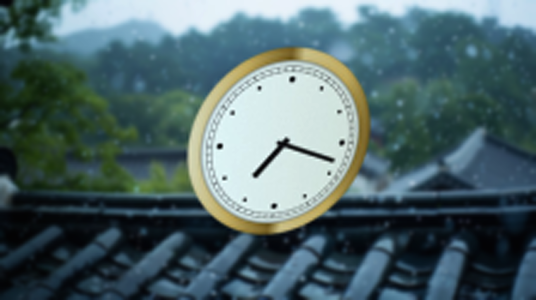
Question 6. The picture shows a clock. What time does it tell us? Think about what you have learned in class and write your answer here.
7:18
